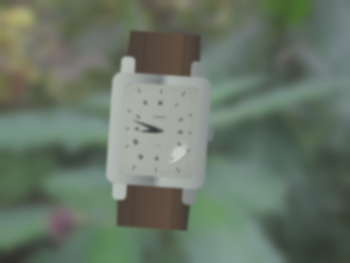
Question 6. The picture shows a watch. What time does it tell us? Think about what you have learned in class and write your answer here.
8:48
